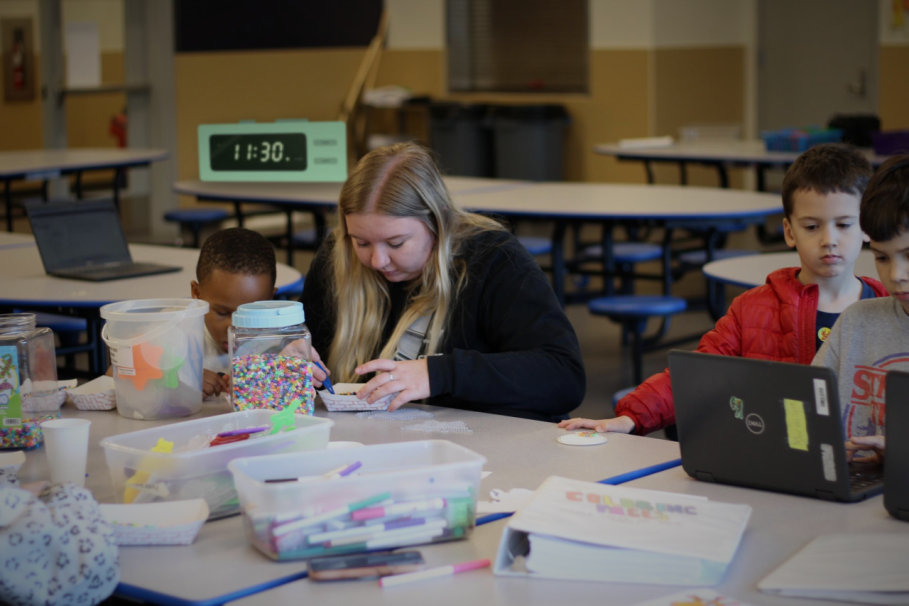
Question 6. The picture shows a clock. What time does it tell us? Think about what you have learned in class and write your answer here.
11:30
